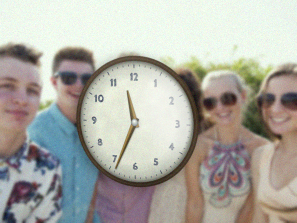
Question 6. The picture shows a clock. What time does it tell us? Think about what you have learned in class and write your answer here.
11:34
